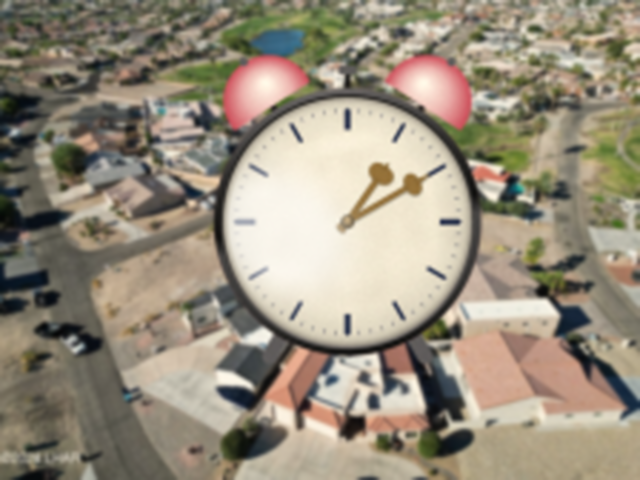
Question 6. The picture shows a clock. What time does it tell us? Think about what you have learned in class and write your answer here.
1:10
